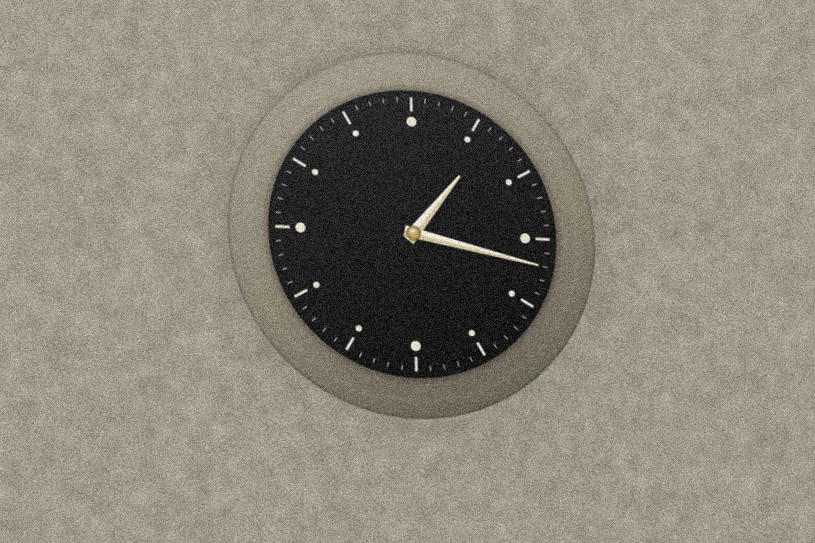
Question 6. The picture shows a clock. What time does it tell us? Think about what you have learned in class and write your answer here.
1:17
